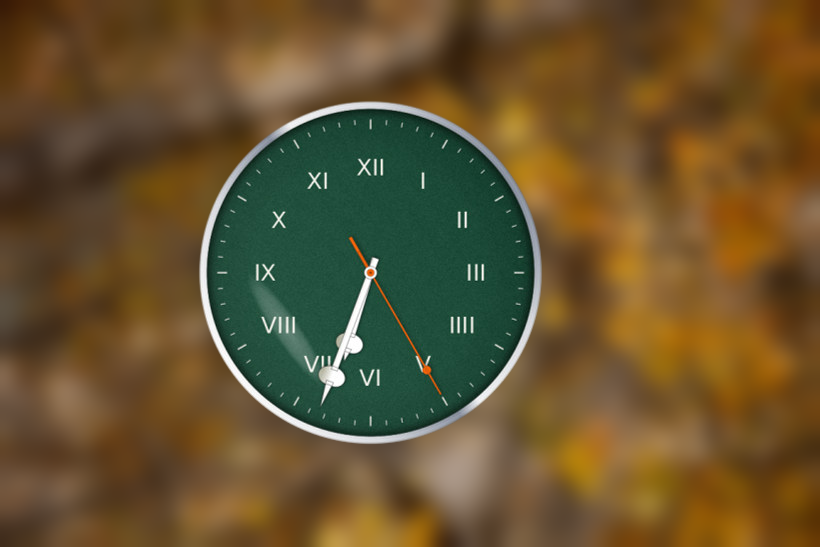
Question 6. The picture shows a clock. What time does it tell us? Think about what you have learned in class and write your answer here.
6:33:25
